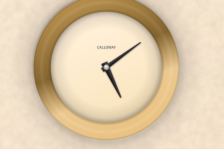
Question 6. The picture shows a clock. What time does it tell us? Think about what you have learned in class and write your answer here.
5:09
